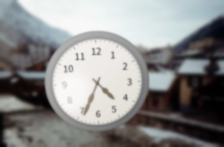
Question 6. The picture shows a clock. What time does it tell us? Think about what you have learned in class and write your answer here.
4:34
